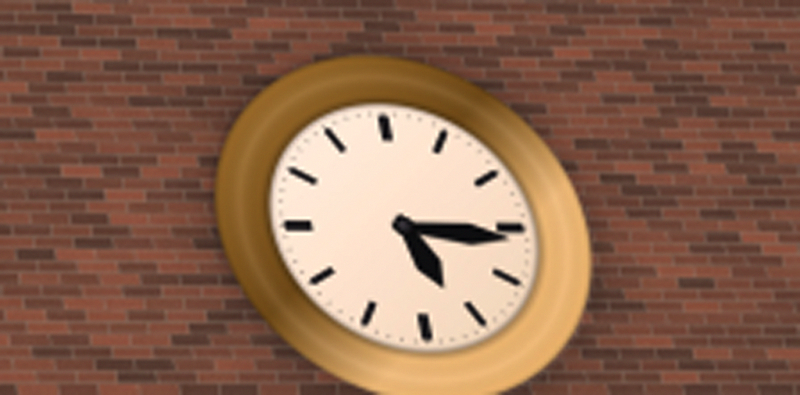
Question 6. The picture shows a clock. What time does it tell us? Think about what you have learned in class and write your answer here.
5:16
